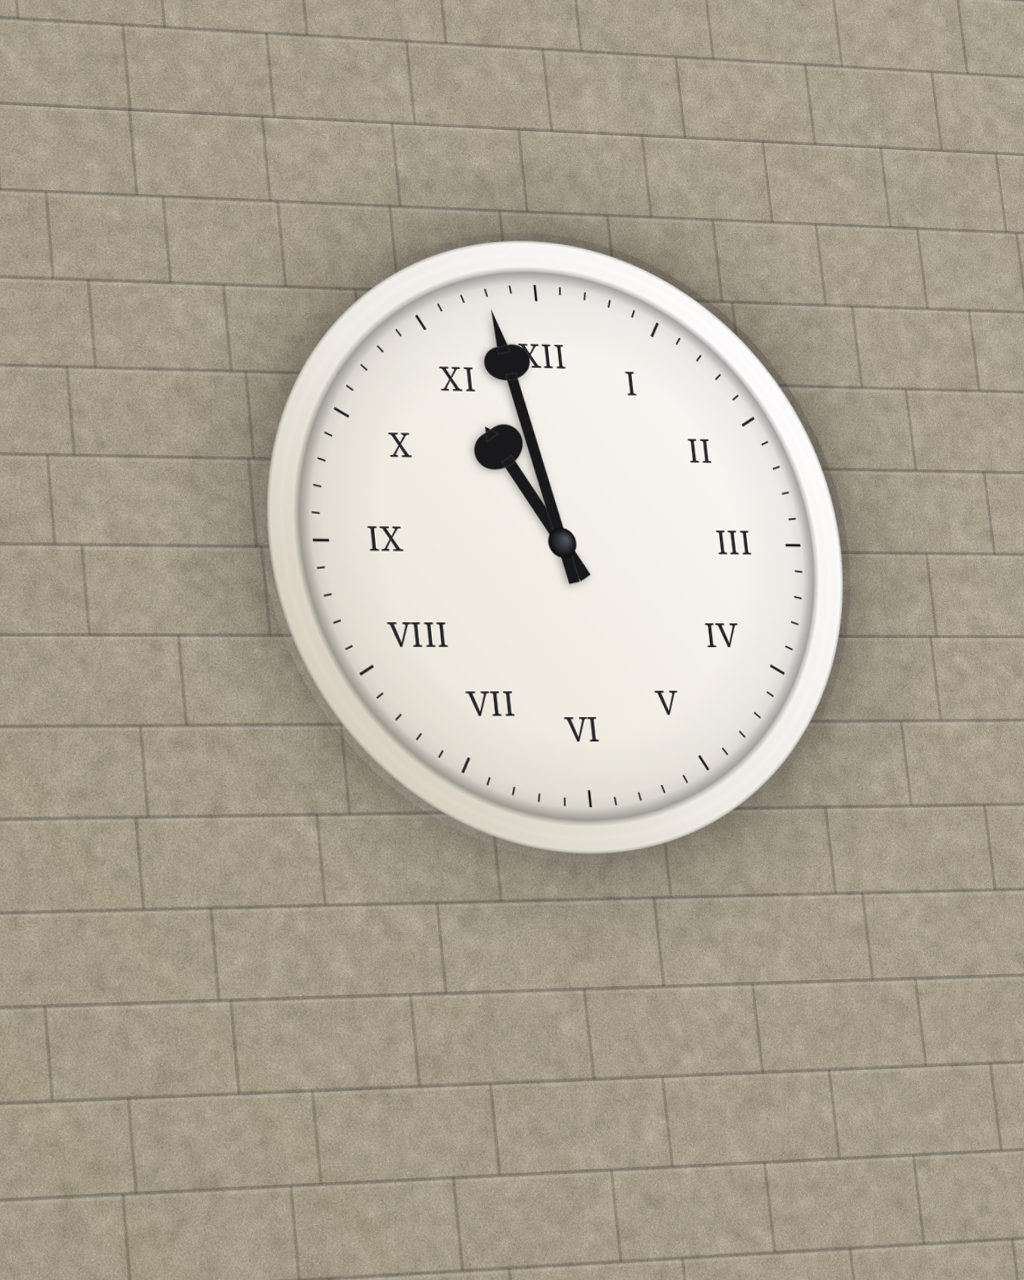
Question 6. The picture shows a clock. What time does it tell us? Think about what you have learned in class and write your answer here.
10:58
